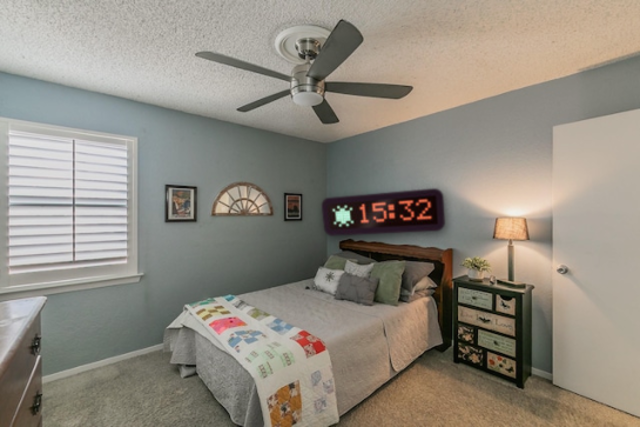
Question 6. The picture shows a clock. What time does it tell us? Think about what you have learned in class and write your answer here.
15:32
